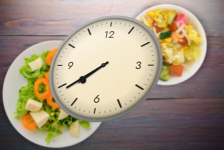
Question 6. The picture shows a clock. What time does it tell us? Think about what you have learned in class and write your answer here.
7:39
